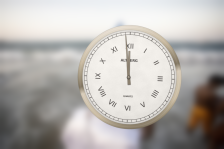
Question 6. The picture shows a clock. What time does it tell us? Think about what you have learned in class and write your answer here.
11:59
